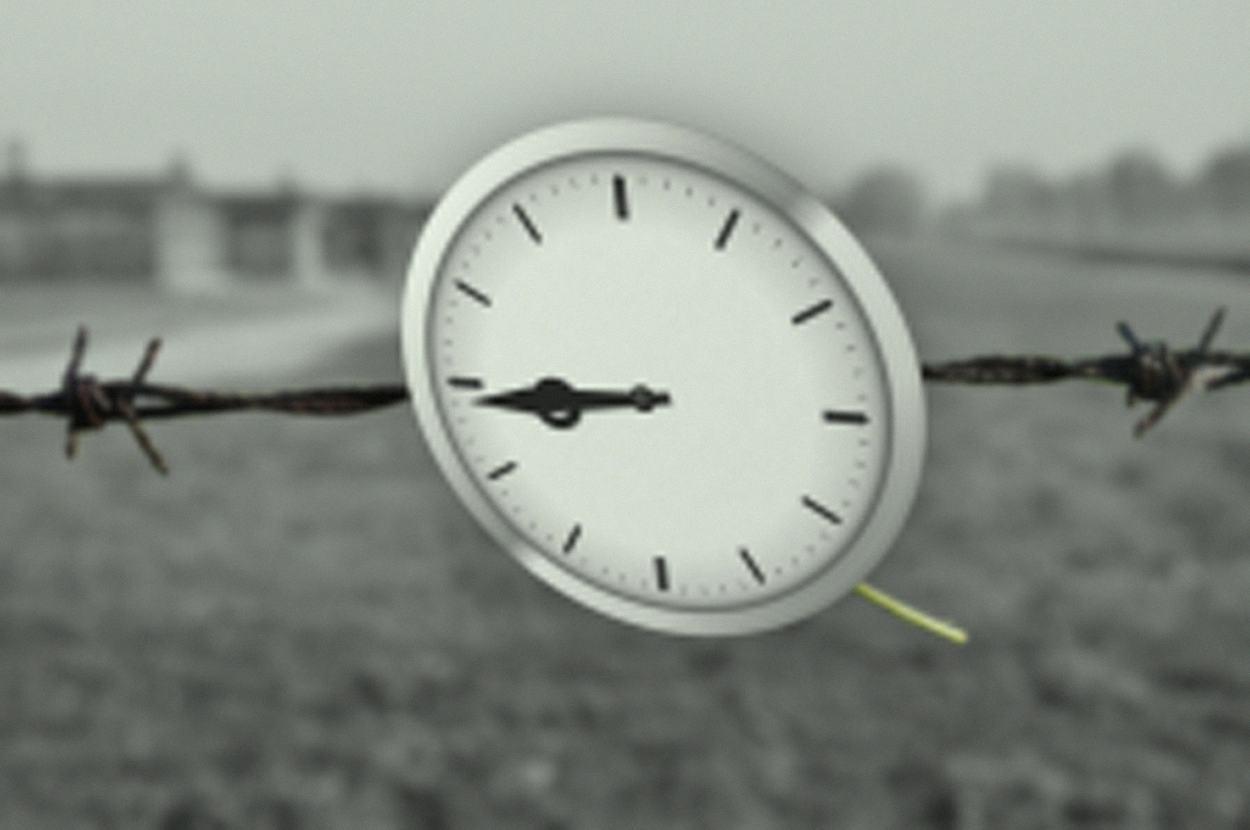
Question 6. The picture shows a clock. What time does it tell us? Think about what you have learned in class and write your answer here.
8:44
